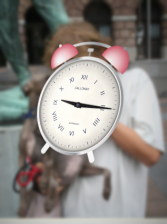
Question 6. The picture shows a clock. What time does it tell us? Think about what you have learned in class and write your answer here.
9:15
